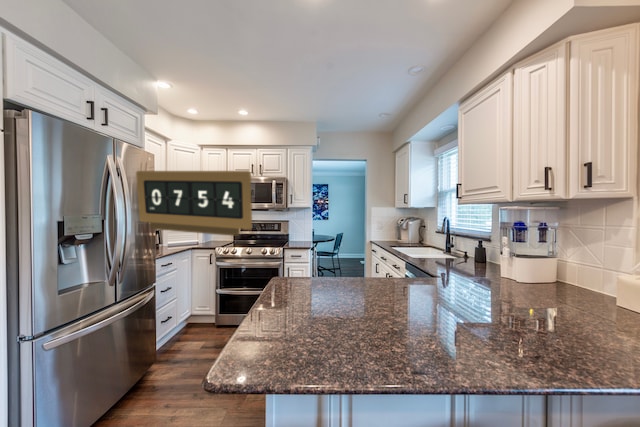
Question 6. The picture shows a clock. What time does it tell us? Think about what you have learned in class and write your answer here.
7:54
